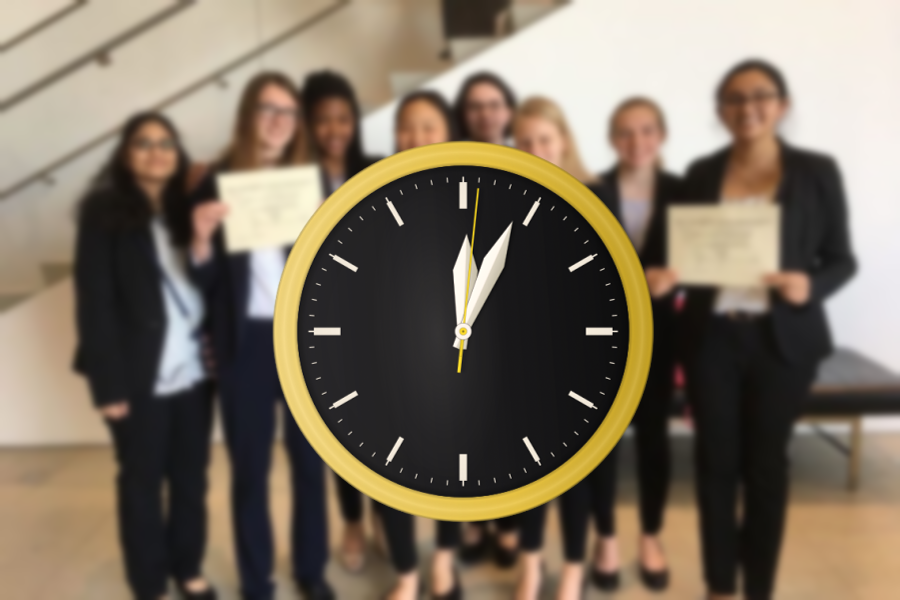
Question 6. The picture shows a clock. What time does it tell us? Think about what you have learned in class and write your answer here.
12:04:01
